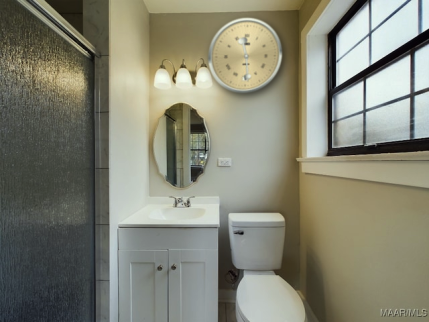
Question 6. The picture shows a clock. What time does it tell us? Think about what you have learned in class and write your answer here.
11:29
